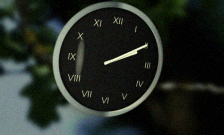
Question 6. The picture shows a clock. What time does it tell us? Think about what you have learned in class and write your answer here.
2:10
